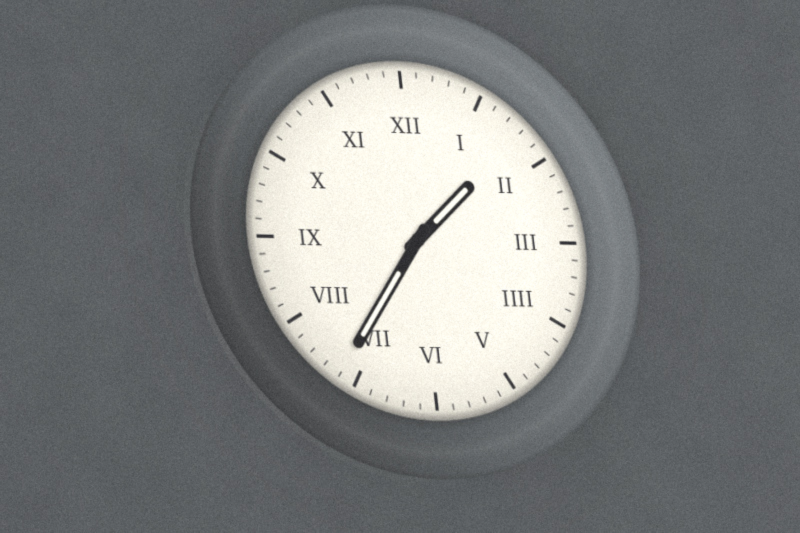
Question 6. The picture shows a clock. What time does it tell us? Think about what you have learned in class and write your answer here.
1:36
